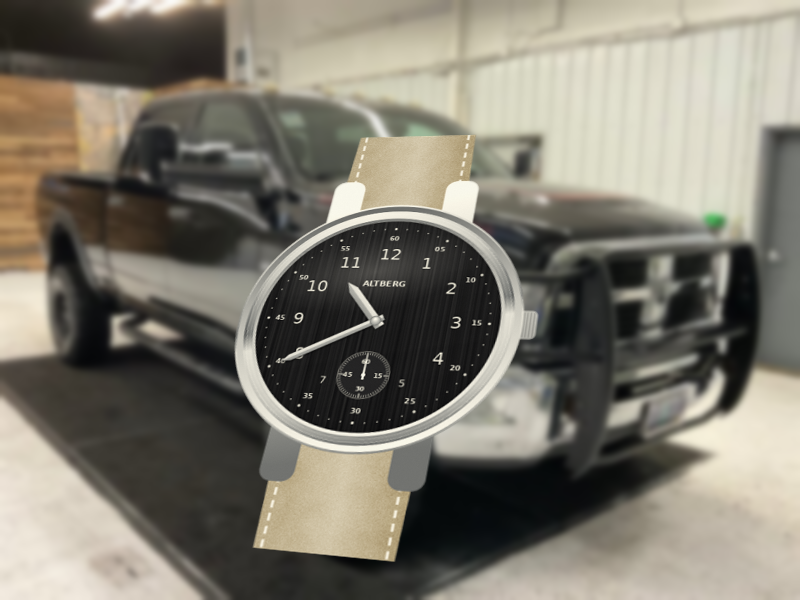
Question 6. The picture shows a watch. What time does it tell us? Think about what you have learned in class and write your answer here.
10:40
